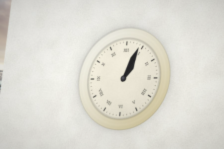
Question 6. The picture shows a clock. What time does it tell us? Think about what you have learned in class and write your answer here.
1:04
